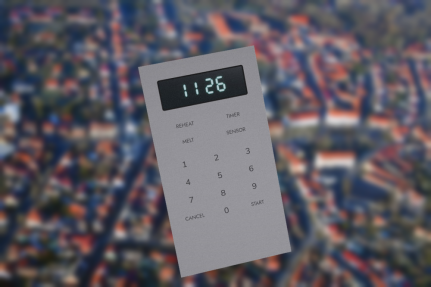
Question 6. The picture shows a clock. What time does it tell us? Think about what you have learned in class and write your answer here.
11:26
